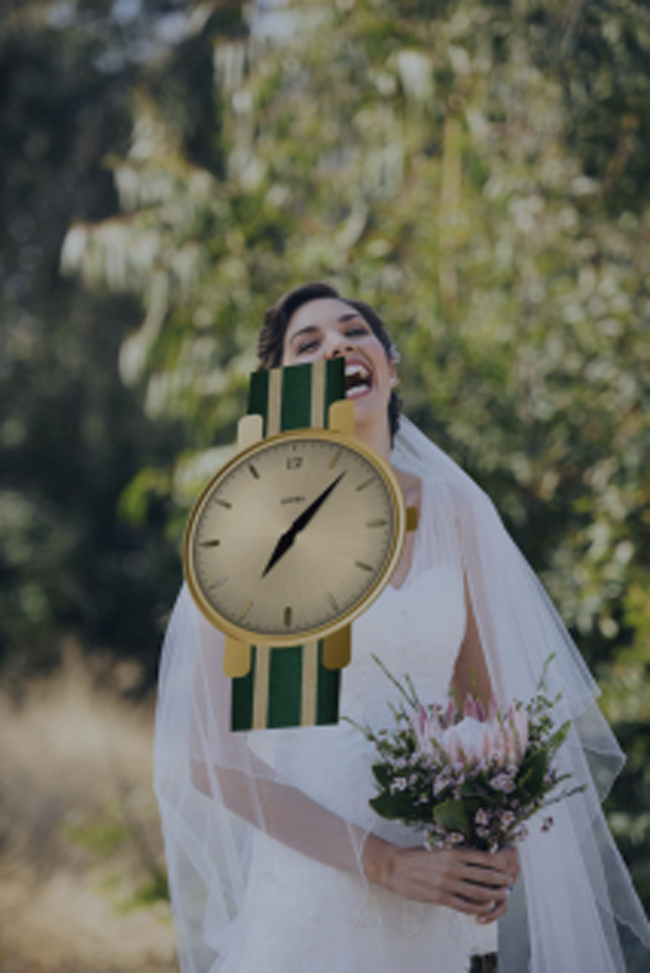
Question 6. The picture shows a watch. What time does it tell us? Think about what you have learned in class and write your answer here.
7:07
